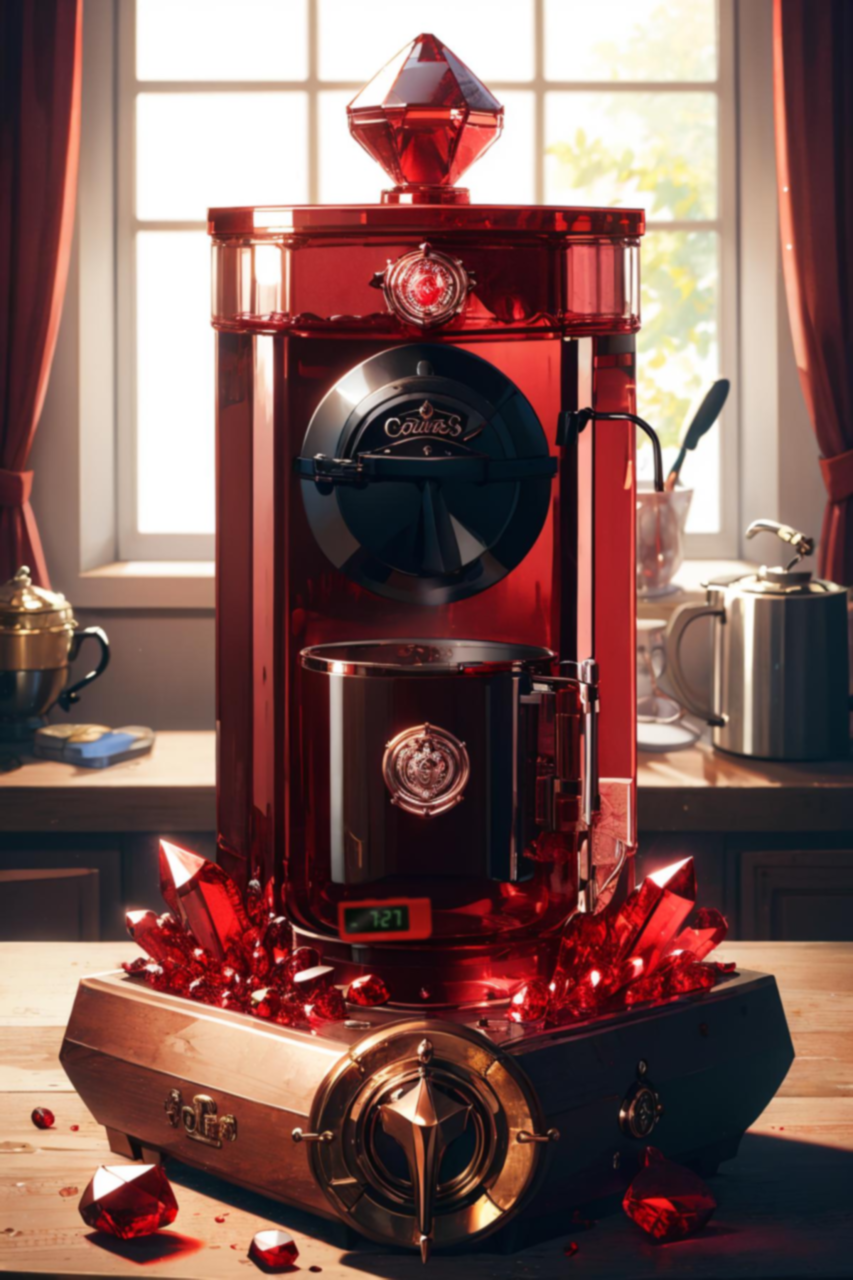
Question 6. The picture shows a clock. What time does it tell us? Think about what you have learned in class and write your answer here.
7:27
